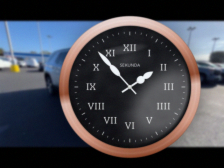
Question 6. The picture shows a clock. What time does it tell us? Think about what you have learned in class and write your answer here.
1:53
